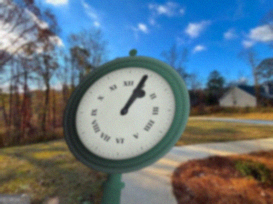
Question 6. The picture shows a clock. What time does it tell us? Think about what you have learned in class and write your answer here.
1:04
